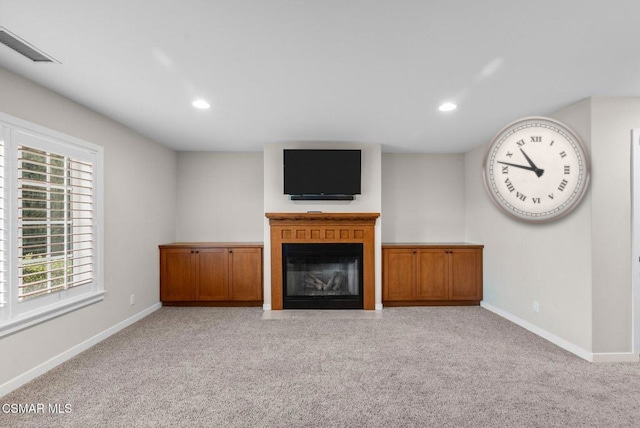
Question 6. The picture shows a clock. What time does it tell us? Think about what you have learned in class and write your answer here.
10:47
